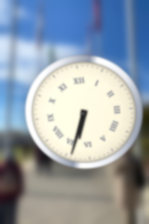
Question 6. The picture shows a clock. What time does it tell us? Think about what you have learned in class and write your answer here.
6:34
